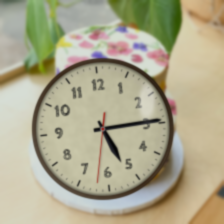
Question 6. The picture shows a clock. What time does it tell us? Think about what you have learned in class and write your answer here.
5:14:32
